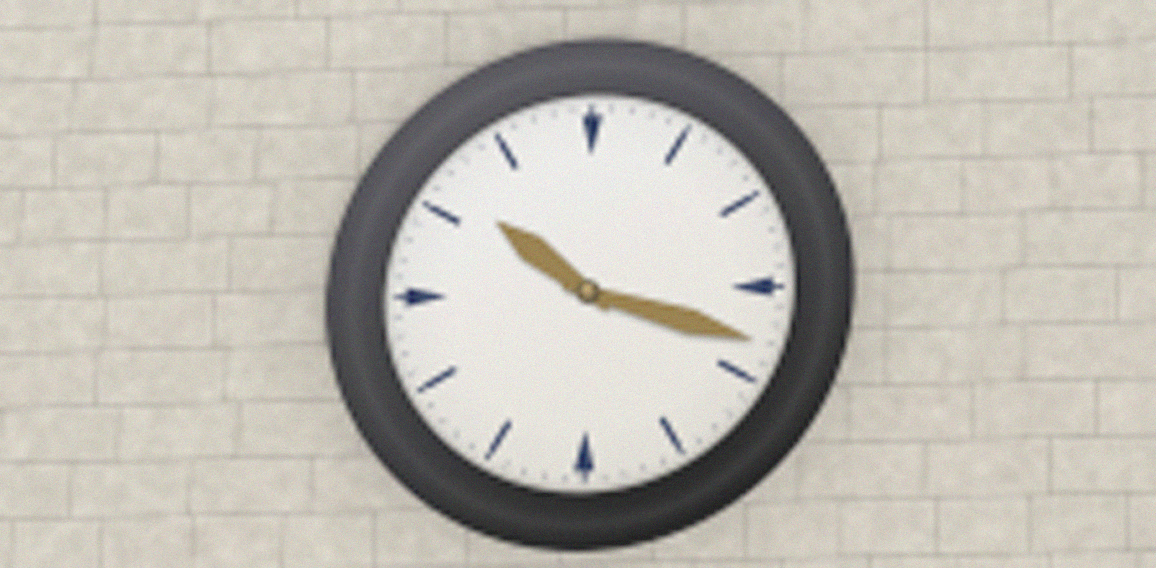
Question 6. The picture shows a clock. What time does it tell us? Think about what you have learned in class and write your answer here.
10:18
